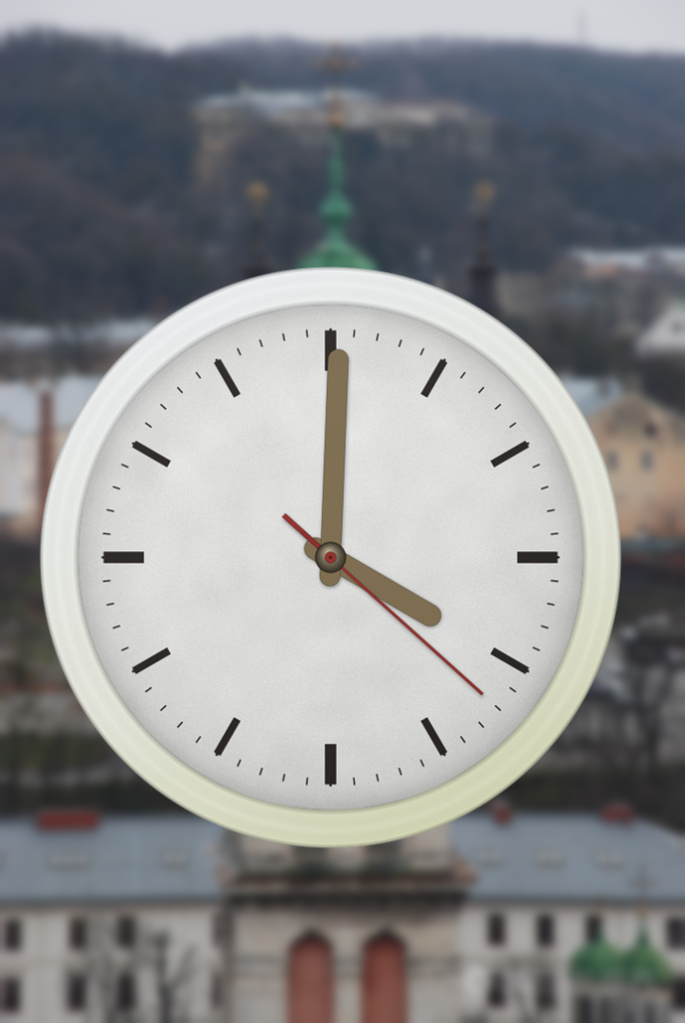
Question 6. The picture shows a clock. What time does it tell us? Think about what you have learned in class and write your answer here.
4:00:22
